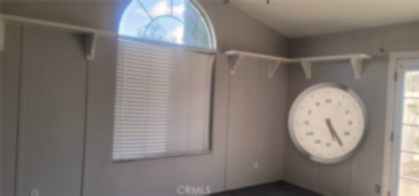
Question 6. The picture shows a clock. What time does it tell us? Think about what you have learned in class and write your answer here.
5:25
